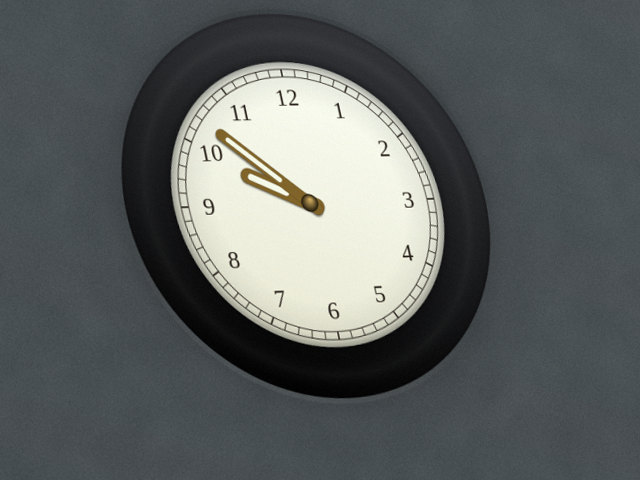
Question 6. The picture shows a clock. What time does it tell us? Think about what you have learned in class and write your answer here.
9:52
